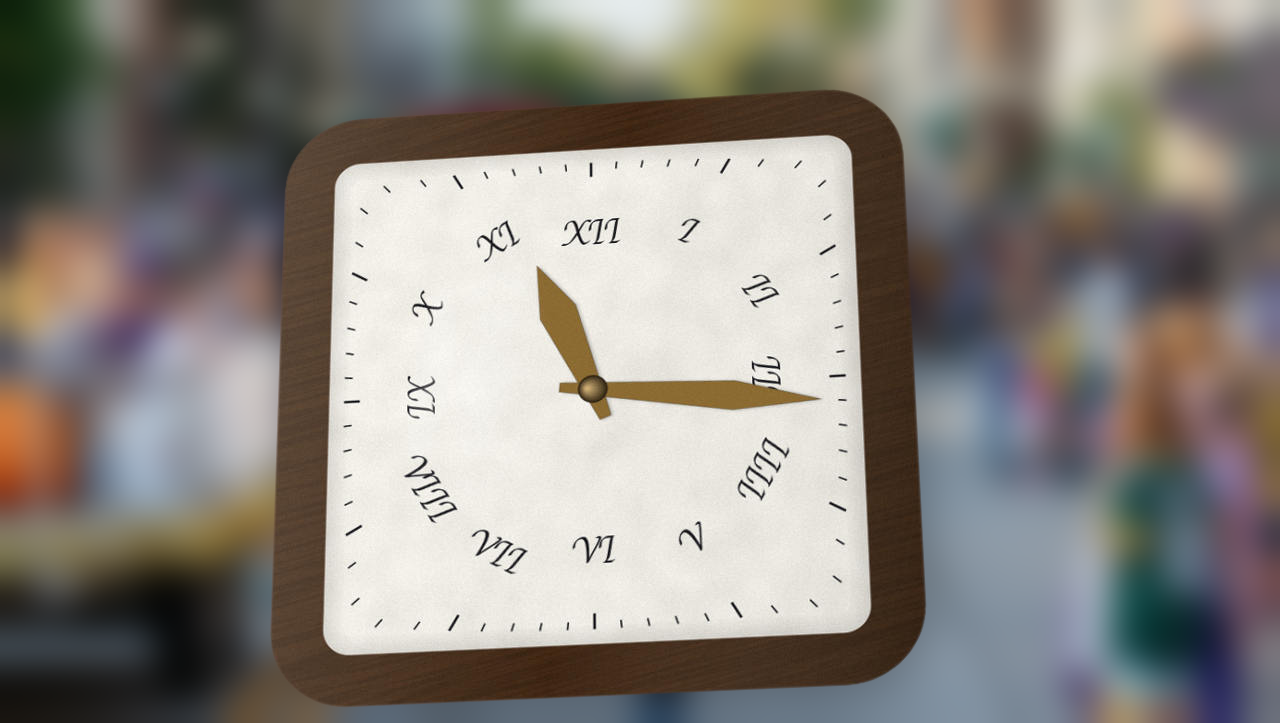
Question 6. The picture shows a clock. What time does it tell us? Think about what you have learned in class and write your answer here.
11:16
